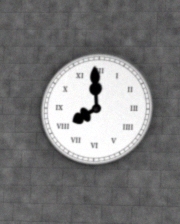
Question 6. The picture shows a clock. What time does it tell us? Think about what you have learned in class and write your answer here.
7:59
